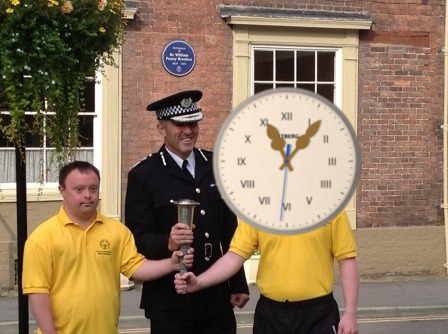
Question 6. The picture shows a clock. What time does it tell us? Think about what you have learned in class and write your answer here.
11:06:31
